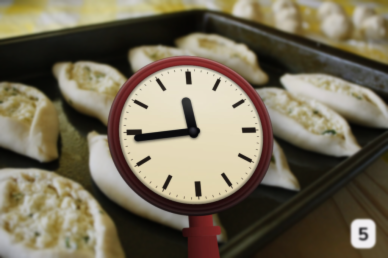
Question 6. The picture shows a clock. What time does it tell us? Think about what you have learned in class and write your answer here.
11:44
